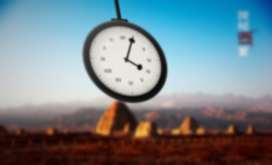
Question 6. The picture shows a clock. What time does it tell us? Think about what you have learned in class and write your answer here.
4:04
